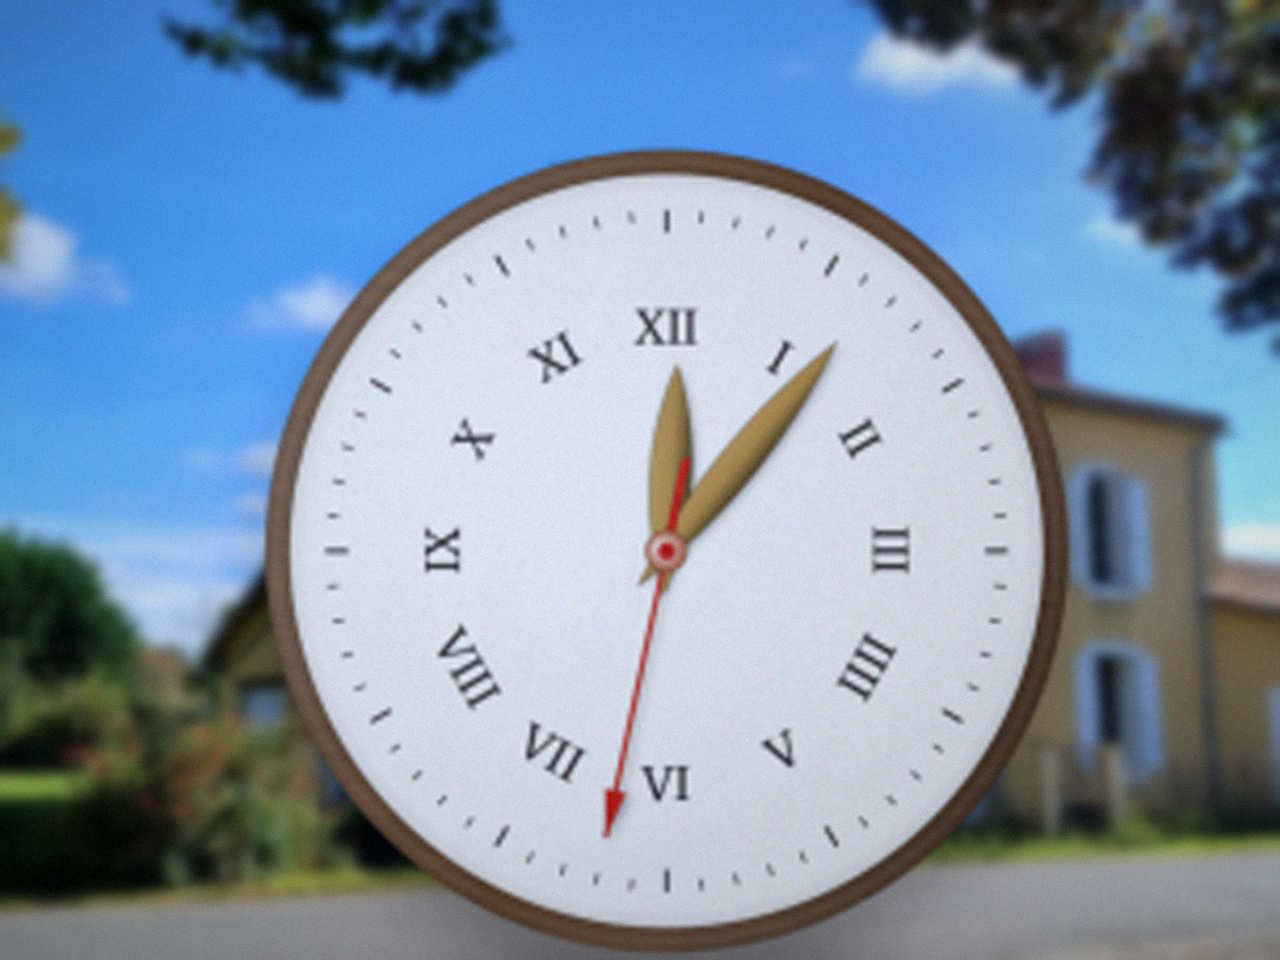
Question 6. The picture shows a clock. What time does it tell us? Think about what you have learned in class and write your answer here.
12:06:32
